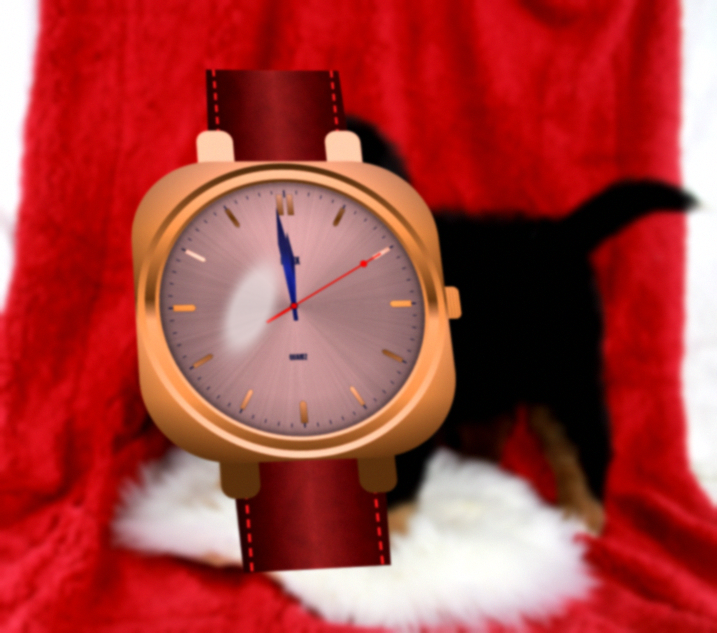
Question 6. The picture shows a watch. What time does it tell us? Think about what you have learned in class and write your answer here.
11:59:10
